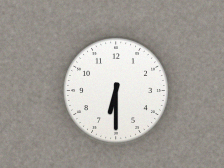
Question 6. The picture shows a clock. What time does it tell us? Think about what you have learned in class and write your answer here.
6:30
